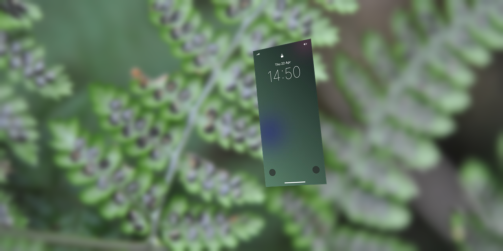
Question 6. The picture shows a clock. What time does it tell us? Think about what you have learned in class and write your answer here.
14:50
